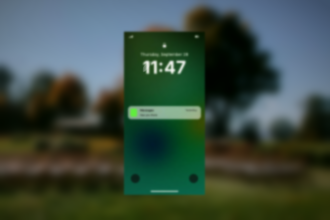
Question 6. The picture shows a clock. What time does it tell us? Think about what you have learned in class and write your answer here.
11:47
